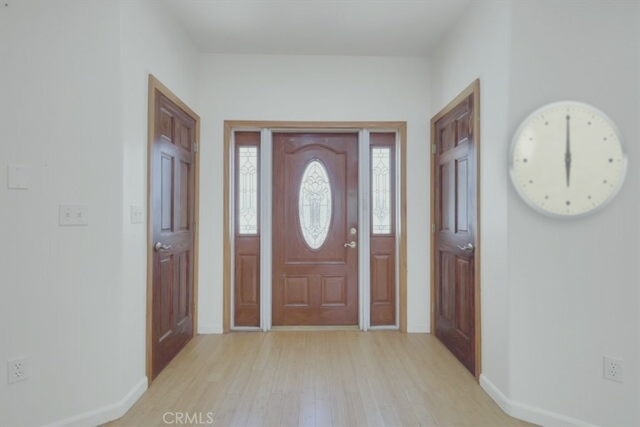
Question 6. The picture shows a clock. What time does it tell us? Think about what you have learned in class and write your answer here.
6:00
